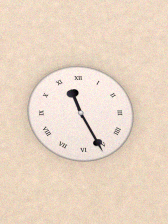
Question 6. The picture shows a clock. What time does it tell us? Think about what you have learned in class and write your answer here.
11:26
